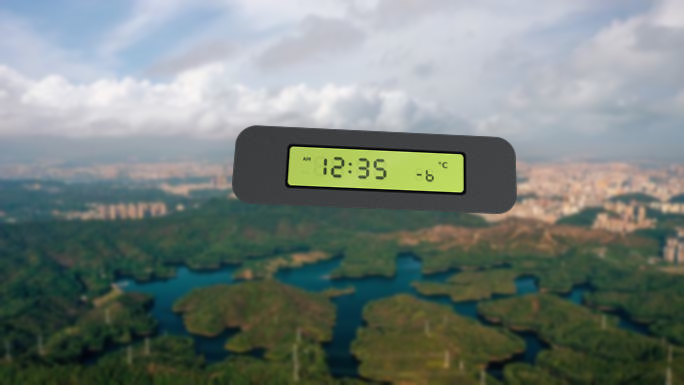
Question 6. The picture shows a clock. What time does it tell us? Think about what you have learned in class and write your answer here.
12:35
